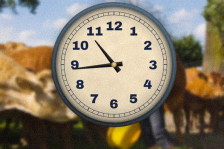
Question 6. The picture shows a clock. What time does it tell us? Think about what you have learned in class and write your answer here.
10:44
